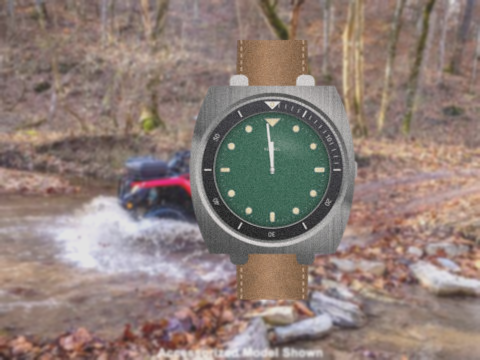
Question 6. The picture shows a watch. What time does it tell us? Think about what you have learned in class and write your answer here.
11:59
